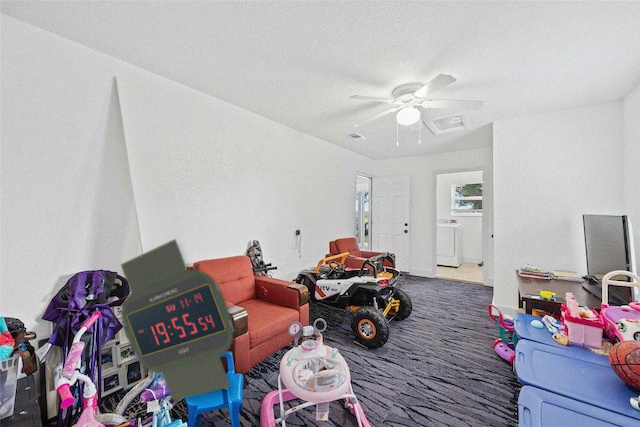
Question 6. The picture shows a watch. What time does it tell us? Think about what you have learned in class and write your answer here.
19:55:54
